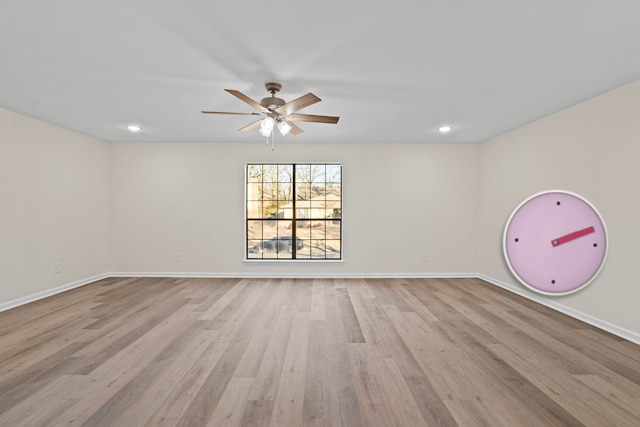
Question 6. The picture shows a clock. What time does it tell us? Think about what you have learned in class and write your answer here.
2:11
